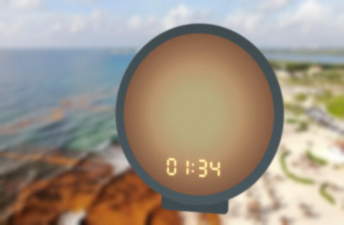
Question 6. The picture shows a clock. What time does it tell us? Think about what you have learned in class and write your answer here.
1:34
